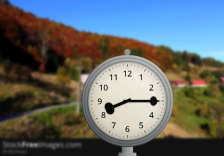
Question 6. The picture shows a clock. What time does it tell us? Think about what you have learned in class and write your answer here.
8:15
